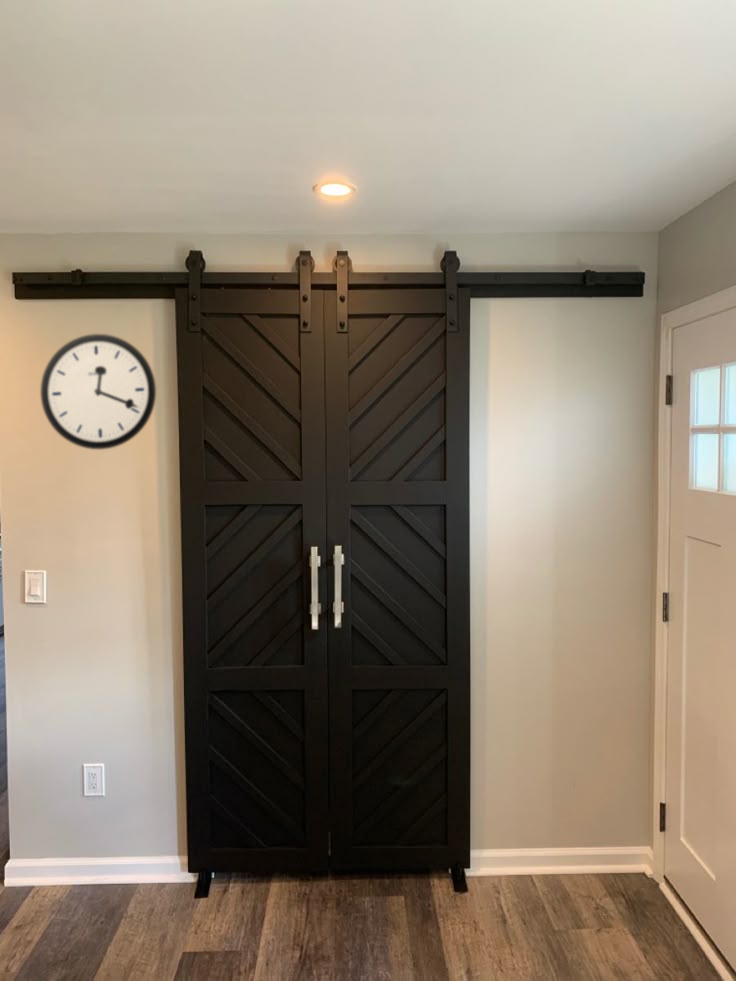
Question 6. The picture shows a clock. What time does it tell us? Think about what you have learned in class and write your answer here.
12:19
